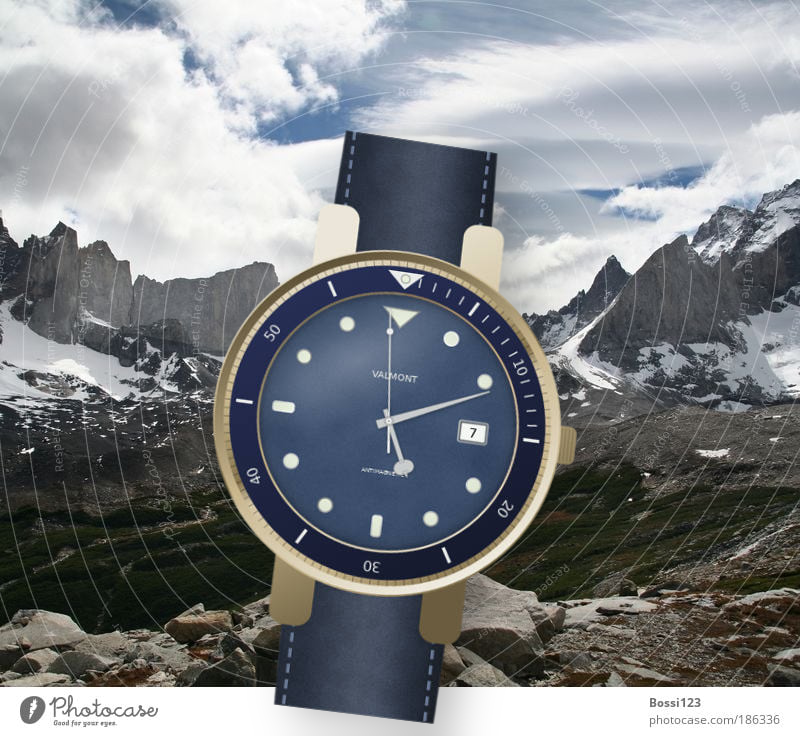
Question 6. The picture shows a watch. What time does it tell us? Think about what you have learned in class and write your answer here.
5:10:59
